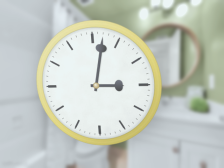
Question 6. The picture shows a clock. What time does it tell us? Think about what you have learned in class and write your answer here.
3:02
